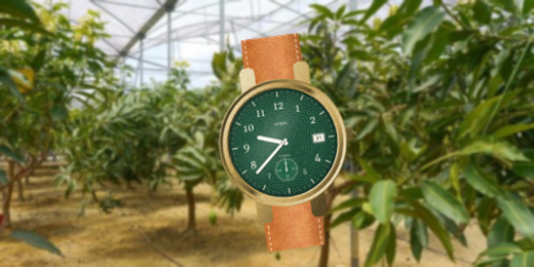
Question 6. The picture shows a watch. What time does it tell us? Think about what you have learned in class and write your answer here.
9:38
